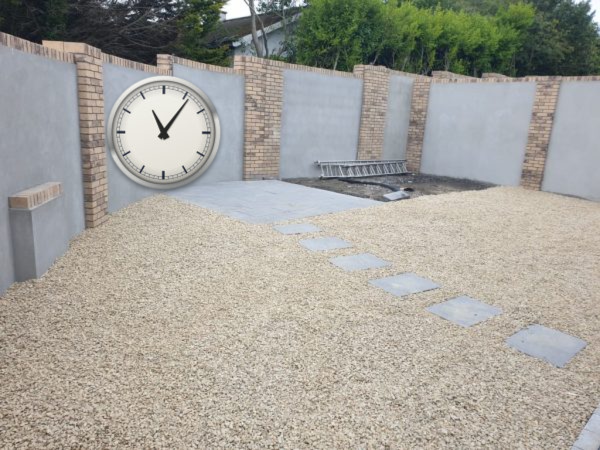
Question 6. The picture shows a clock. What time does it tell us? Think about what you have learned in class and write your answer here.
11:06
